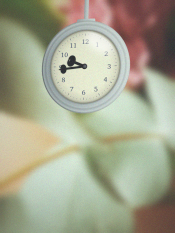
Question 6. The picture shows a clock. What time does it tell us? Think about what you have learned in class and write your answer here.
9:44
